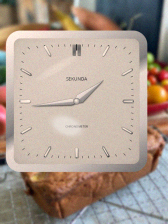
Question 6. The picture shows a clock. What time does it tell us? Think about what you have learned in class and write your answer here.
1:44
